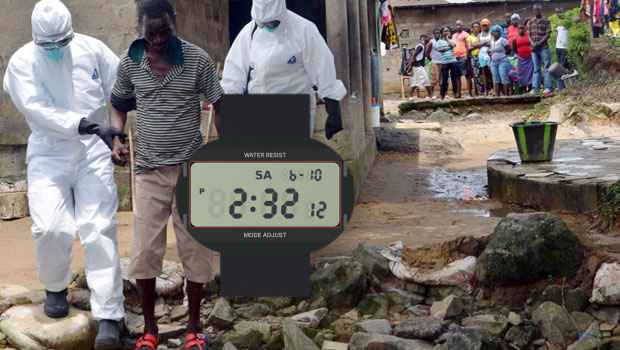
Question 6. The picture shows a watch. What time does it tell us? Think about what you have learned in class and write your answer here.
2:32:12
